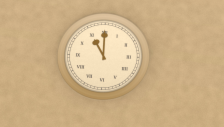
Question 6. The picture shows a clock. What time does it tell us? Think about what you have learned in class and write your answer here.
11:00
